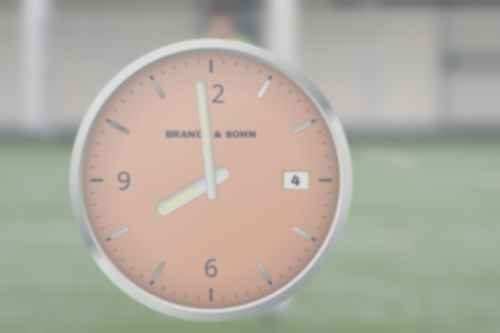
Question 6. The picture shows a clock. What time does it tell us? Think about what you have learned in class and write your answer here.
7:59
